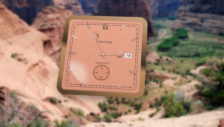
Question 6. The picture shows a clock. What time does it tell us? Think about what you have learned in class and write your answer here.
2:56
